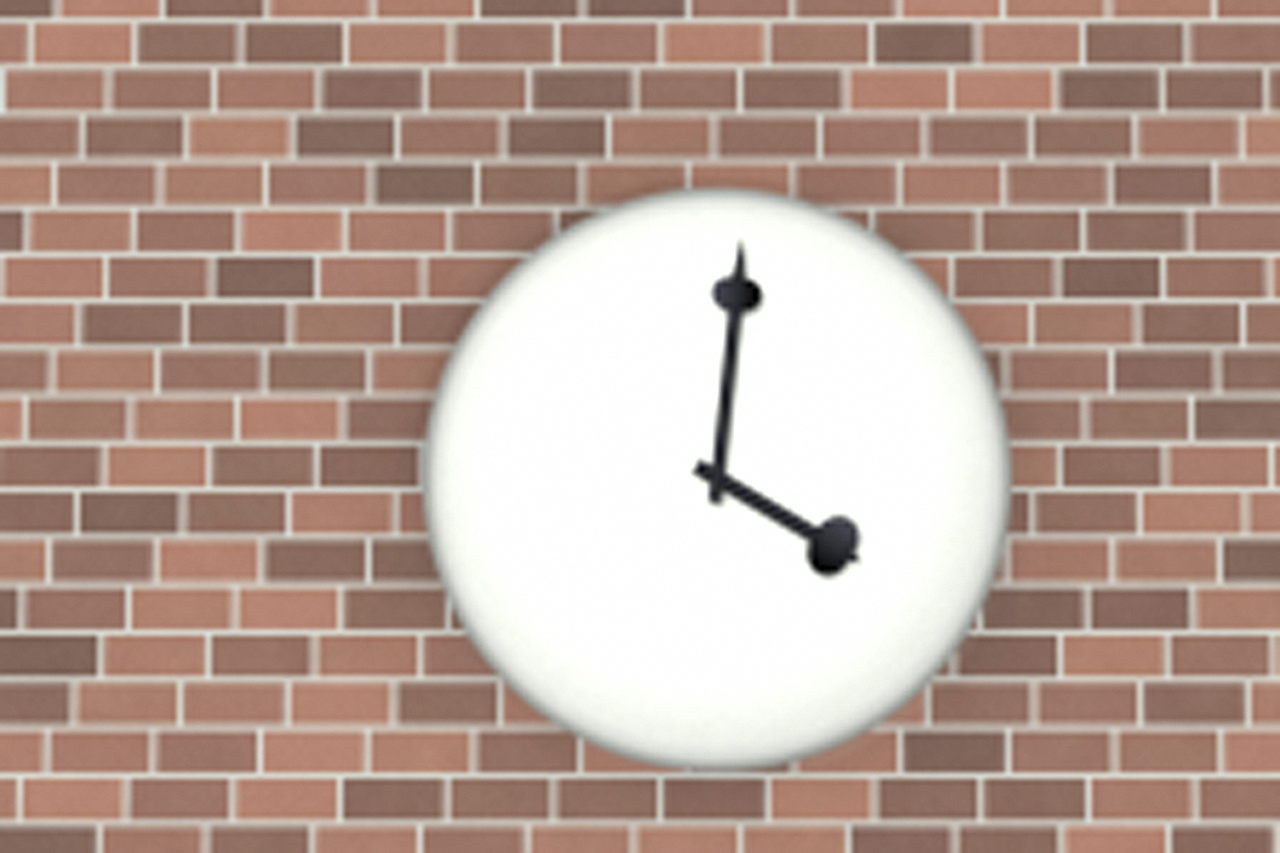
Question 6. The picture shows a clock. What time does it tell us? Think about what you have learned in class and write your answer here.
4:01
